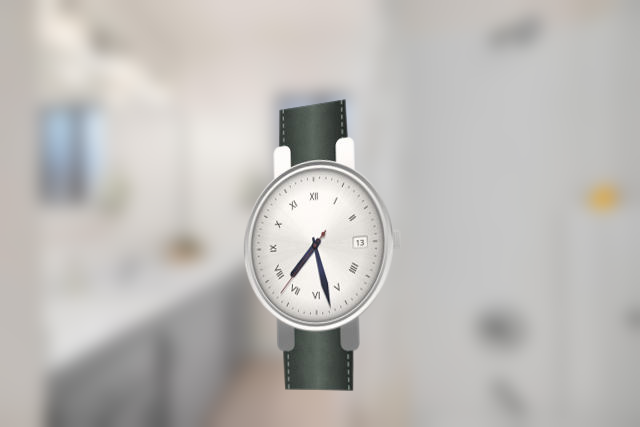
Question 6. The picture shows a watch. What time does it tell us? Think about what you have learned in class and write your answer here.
7:27:37
